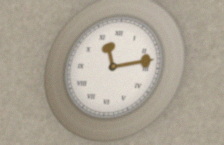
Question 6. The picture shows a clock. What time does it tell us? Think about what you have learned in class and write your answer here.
11:13
